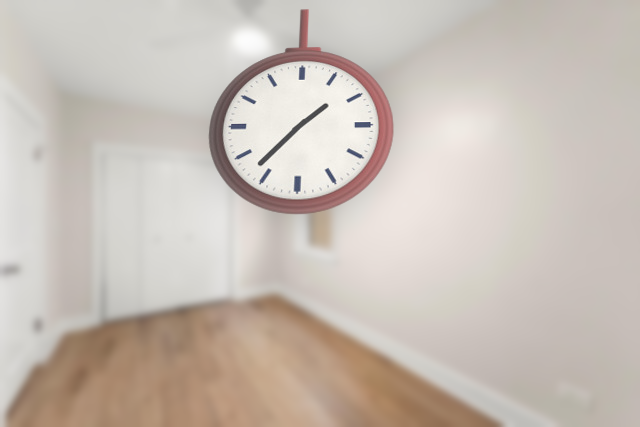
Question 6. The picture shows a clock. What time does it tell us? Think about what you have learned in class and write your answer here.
1:37
